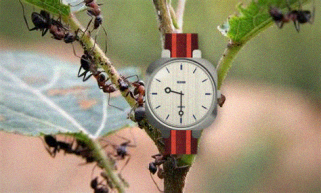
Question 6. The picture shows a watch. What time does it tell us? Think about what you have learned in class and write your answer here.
9:30
